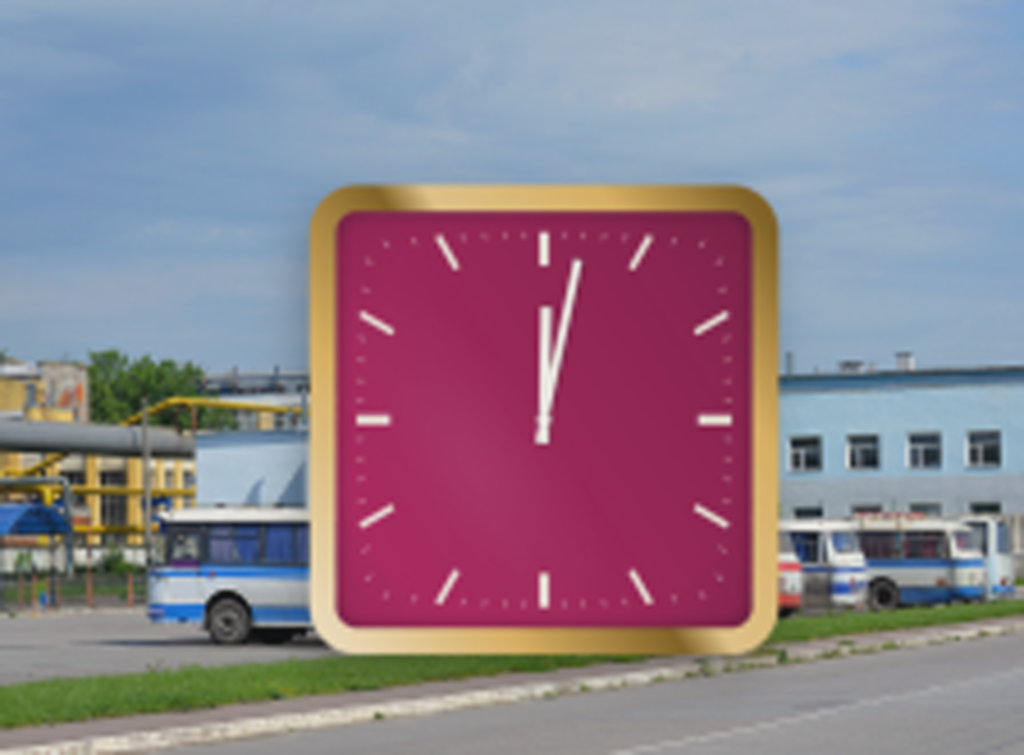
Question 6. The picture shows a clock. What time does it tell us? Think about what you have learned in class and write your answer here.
12:02
